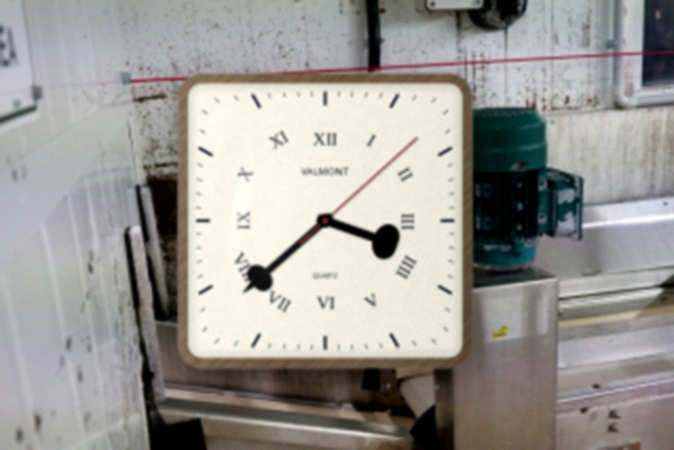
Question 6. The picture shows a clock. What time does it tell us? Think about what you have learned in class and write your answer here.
3:38:08
